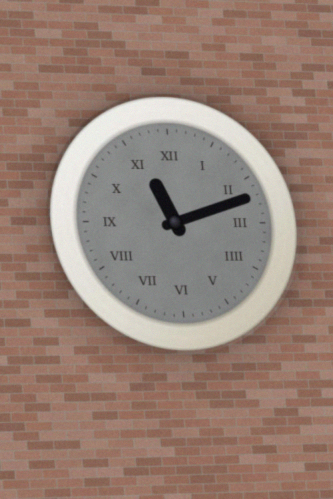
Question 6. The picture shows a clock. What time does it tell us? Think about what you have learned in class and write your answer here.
11:12
